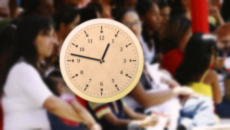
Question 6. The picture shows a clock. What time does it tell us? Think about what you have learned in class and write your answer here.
12:47
